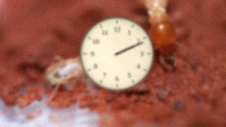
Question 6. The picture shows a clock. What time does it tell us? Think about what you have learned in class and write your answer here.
2:11
